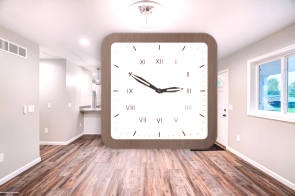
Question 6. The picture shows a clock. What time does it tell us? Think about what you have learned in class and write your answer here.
2:50
